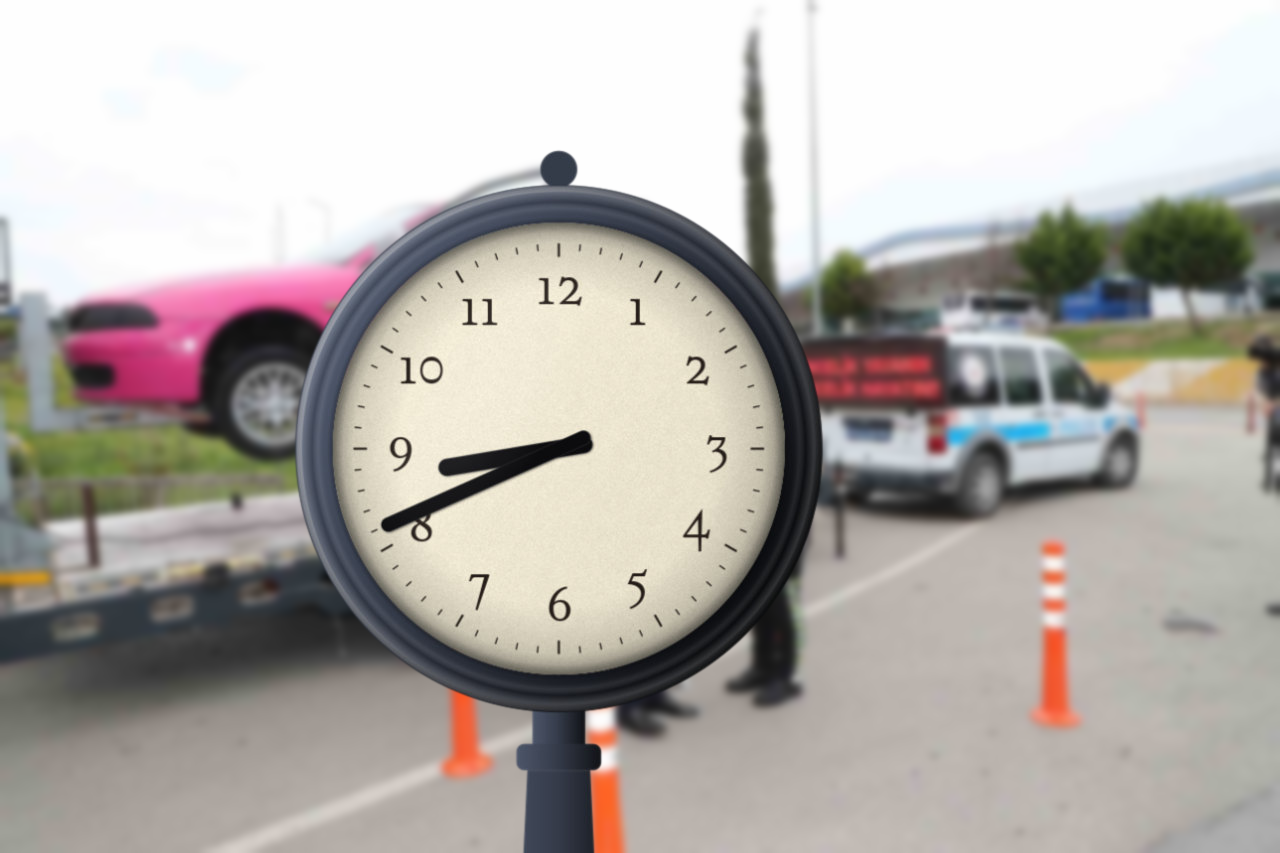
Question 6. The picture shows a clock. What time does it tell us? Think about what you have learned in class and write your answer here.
8:41
